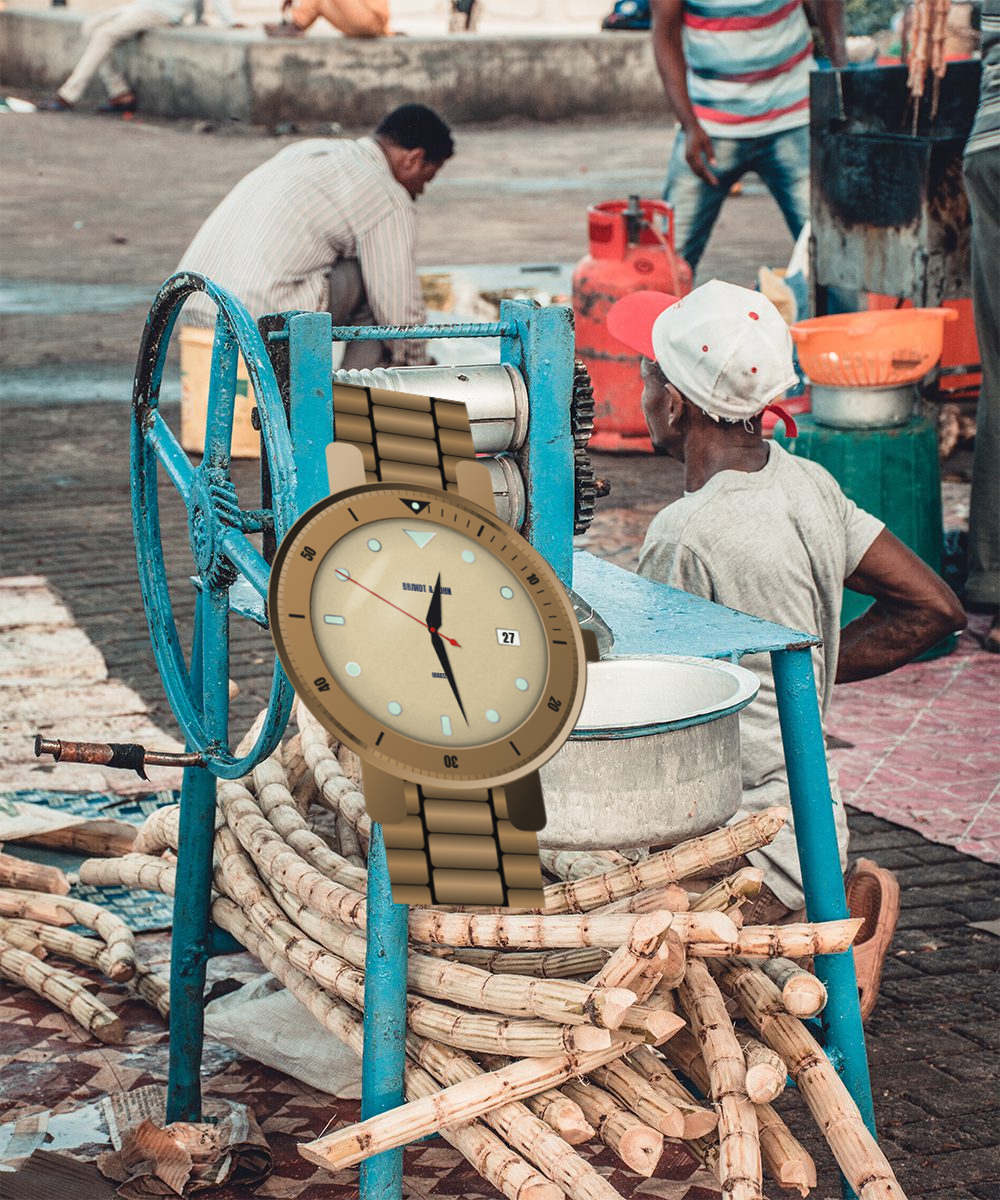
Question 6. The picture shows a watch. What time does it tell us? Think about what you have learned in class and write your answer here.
12:27:50
